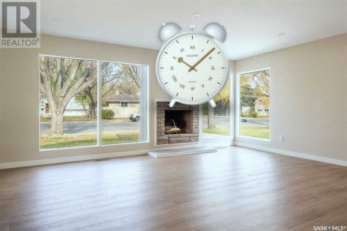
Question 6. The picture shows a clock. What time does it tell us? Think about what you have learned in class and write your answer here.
10:08
